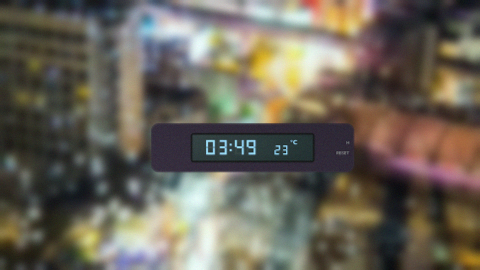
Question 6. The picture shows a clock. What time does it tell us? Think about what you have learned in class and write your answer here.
3:49
